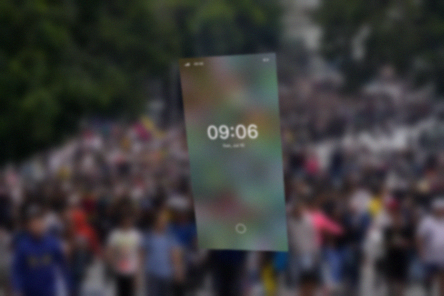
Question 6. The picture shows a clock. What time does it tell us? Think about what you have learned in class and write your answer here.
9:06
